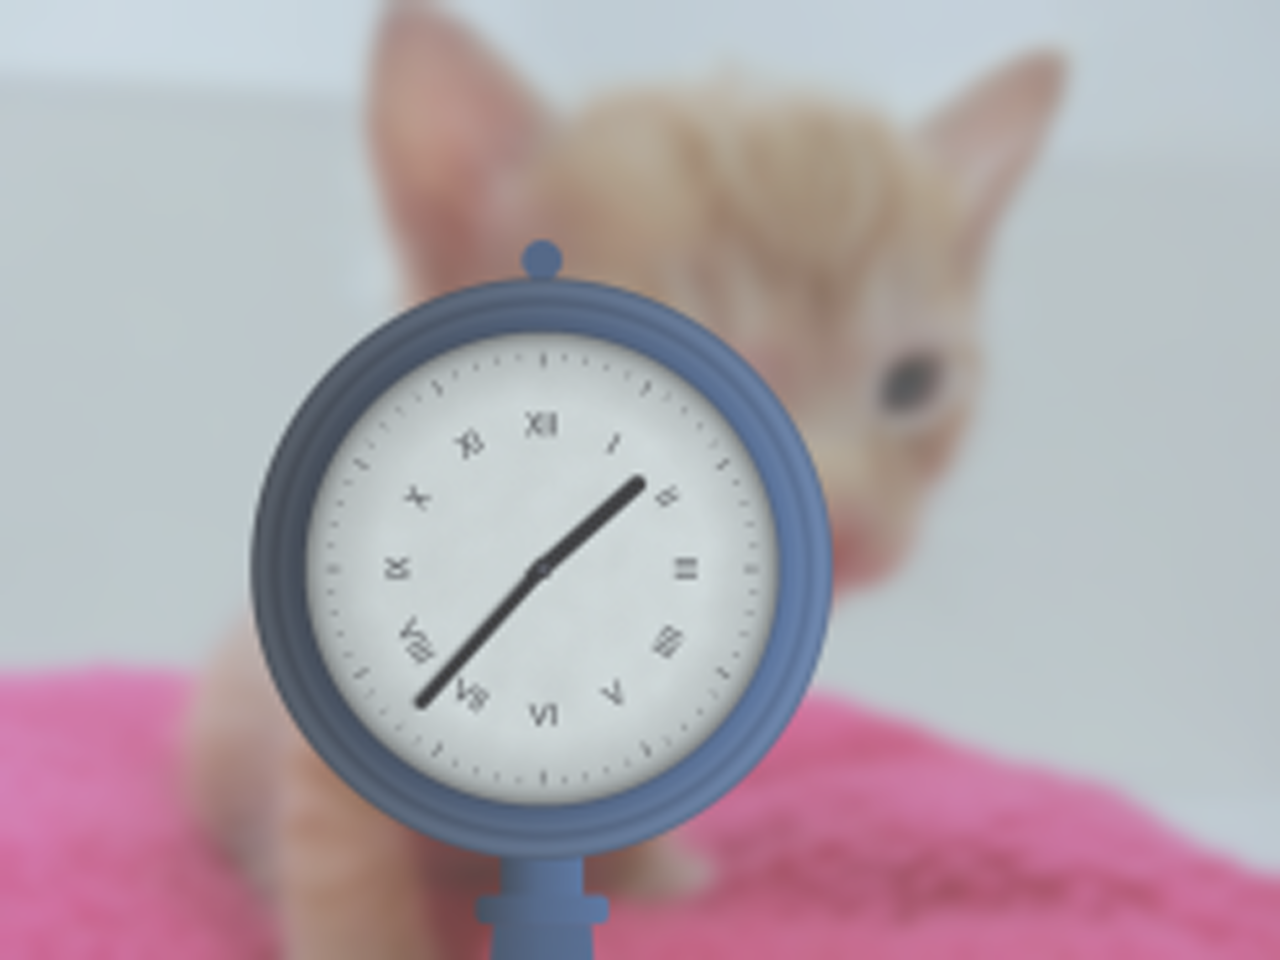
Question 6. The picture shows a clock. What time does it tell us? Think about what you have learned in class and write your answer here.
1:37
